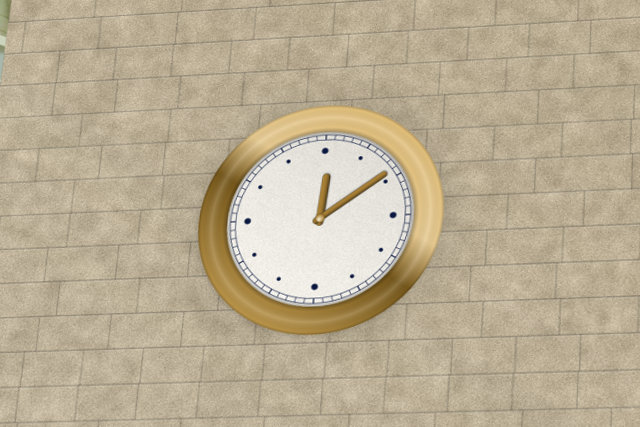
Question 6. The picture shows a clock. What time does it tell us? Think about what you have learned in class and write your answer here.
12:09
